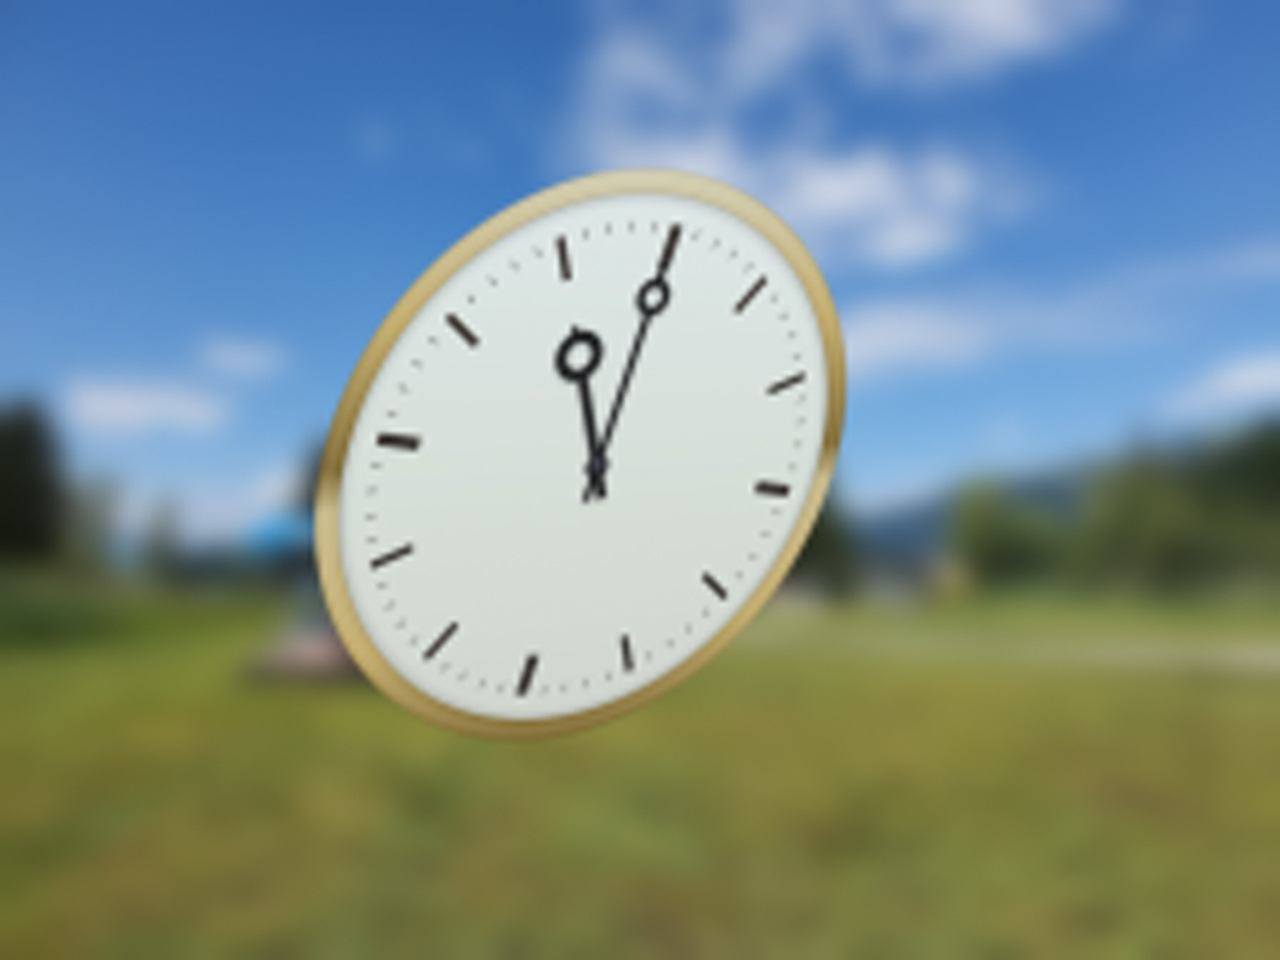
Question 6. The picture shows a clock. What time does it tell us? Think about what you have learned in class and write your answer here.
11:00
